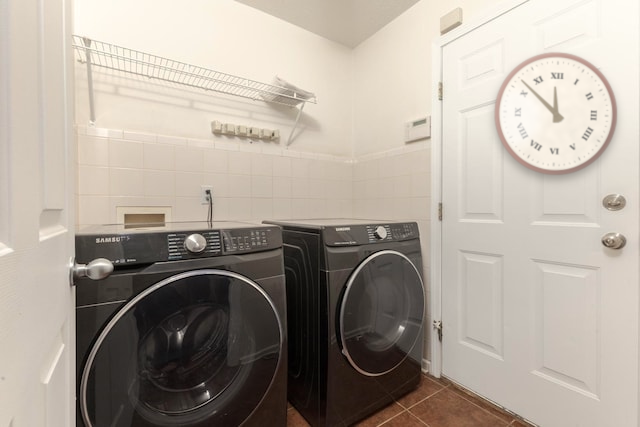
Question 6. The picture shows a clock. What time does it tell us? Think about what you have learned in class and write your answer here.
11:52
